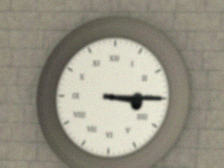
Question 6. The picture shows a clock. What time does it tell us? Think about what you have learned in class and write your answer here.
3:15
